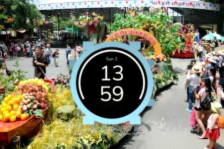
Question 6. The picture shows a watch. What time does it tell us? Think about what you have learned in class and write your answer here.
13:59
